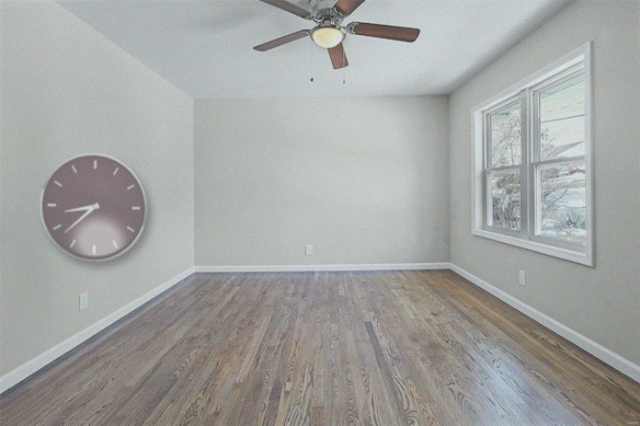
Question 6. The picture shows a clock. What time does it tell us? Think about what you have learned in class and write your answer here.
8:38
